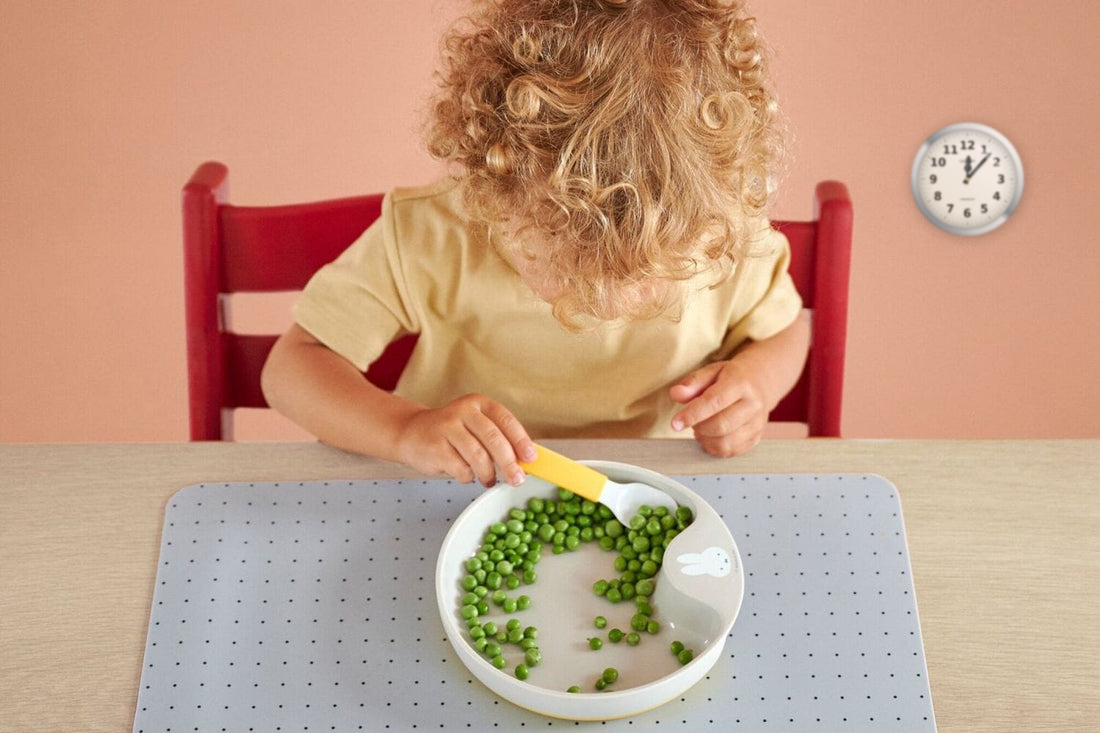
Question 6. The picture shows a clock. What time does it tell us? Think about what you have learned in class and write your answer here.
12:07
